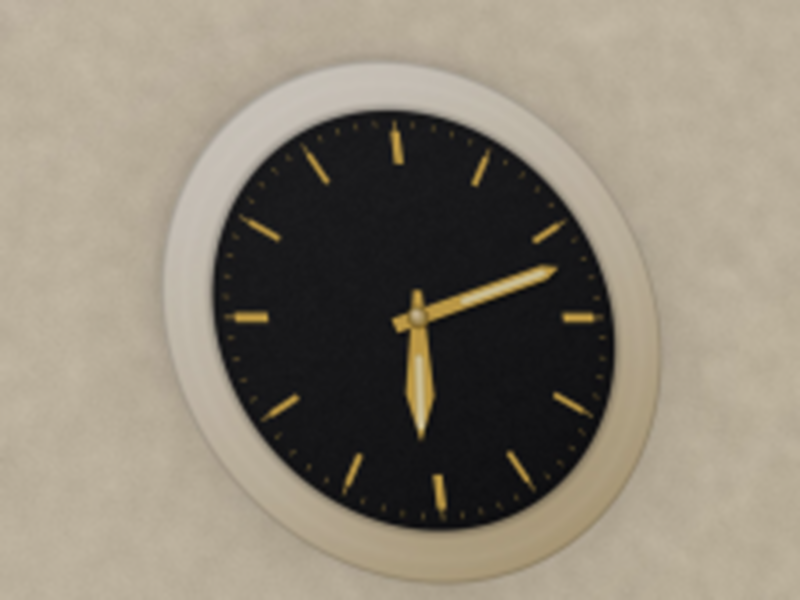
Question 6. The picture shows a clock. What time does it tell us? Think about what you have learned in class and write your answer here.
6:12
